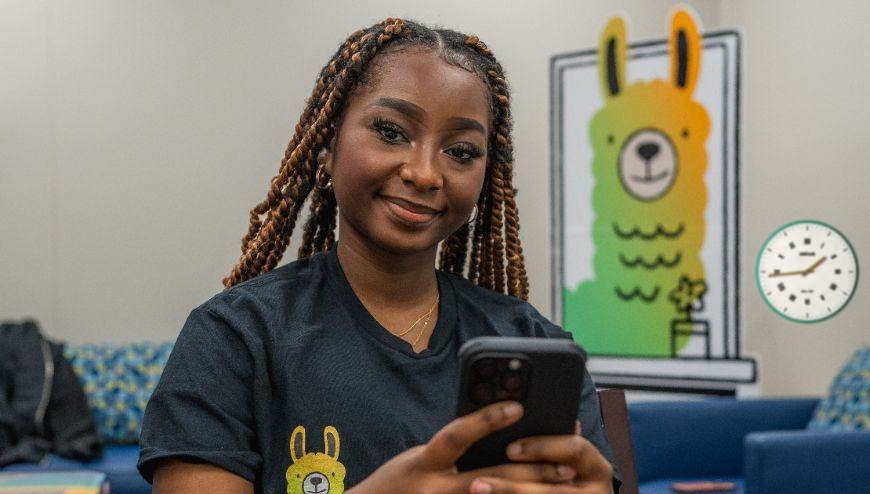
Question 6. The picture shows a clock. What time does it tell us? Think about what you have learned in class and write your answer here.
1:44
